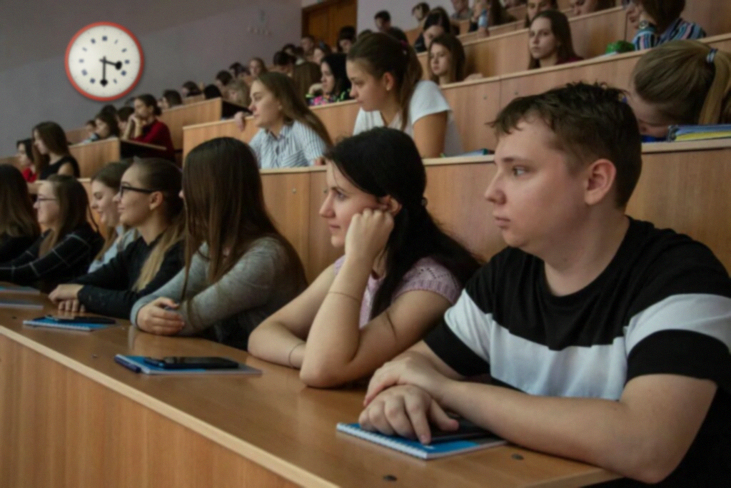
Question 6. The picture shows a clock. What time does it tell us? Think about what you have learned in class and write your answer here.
3:30
